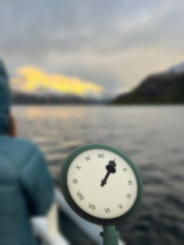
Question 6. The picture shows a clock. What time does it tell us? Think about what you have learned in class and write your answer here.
1:05
